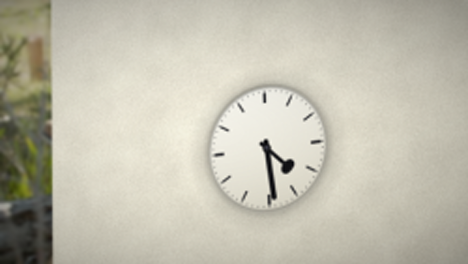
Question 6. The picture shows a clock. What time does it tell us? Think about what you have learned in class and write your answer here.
4:29
